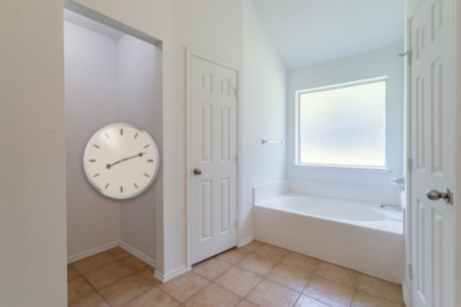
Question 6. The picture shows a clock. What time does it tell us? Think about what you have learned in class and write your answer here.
8:12
